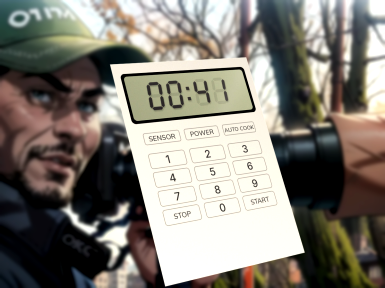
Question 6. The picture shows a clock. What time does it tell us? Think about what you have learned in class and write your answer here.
0:41
